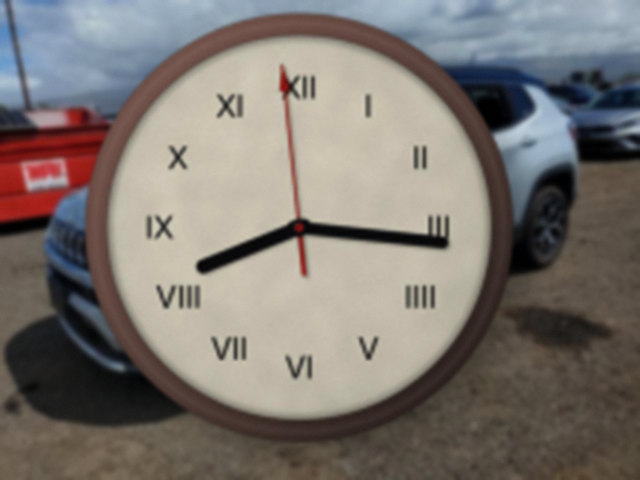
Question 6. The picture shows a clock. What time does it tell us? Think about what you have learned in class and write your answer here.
8:15:59
